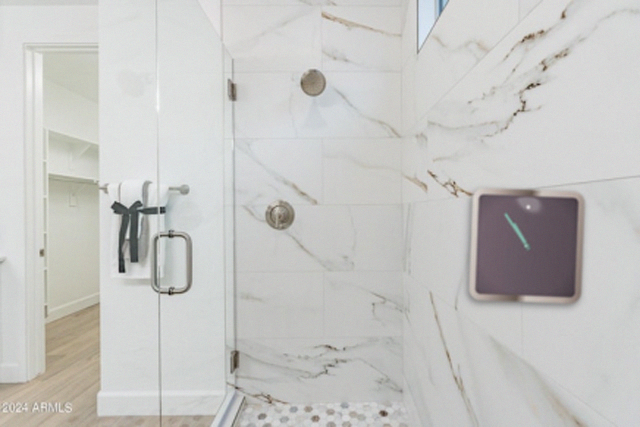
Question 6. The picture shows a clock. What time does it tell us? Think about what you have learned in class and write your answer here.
10:54
